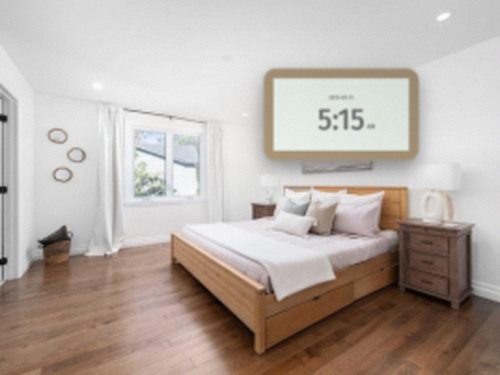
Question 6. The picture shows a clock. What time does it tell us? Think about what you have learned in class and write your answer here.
5:15
